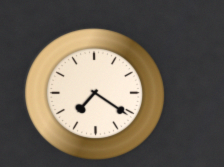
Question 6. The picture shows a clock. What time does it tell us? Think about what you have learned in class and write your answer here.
7:21
